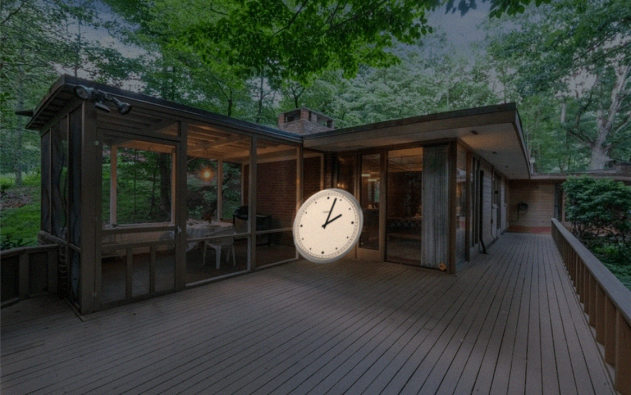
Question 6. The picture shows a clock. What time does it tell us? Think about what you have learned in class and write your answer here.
2:03
